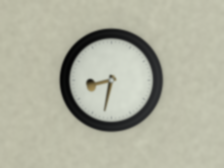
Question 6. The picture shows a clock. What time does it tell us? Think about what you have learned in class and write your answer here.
8:32
